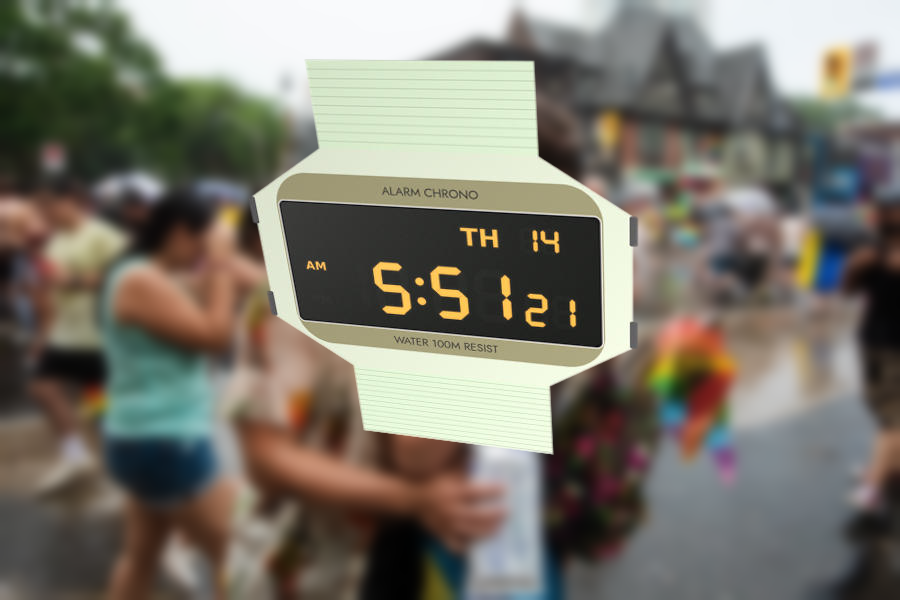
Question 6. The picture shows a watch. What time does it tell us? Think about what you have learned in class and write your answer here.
5:51:21
